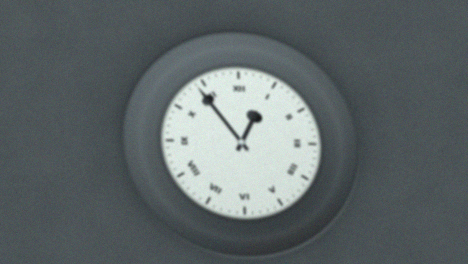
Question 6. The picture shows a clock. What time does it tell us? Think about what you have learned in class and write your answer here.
12:54
